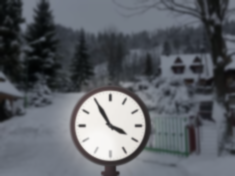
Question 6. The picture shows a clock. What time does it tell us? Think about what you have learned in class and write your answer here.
3:55
